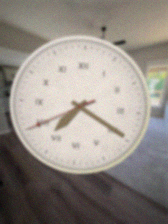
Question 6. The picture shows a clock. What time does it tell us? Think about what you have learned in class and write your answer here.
7:19:40
